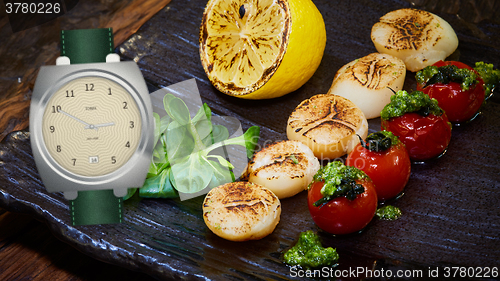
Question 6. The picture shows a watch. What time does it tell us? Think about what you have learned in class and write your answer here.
2:50
